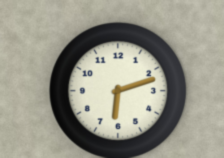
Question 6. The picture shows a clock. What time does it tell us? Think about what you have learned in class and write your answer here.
6:12
